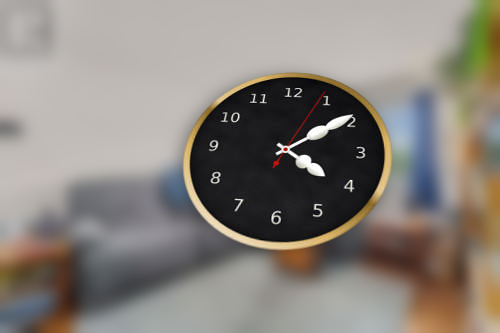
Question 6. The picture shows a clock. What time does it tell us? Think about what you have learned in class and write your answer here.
4:09:04
